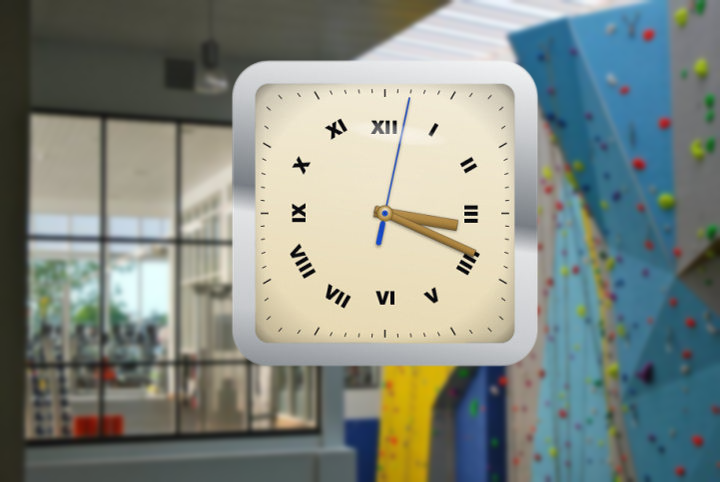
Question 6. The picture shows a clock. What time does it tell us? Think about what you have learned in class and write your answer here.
3:19:02
